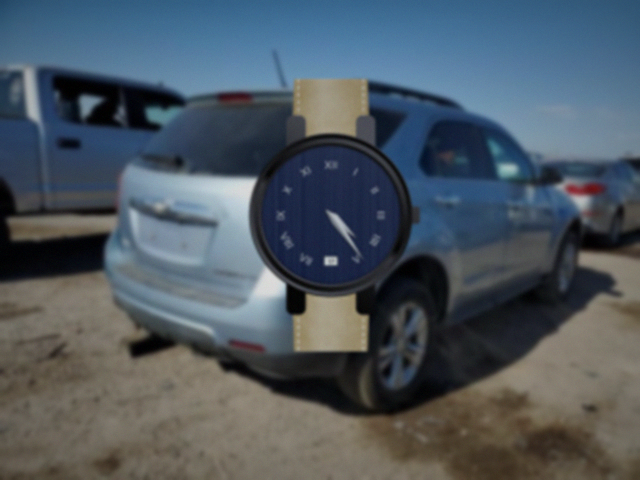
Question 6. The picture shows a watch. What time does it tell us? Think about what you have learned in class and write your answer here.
4:24
